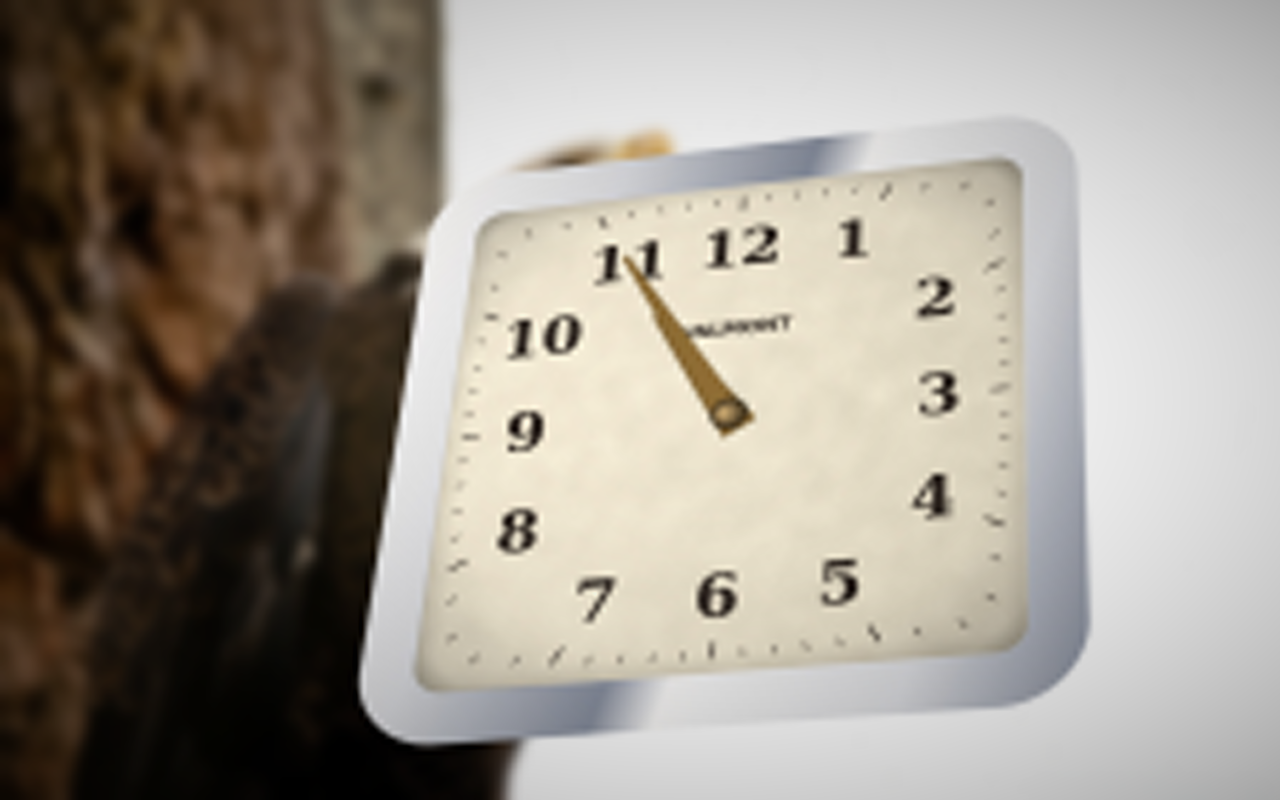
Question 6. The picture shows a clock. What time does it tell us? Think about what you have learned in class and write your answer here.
10:55
